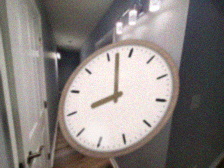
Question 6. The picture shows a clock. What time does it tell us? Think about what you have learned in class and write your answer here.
7:57
